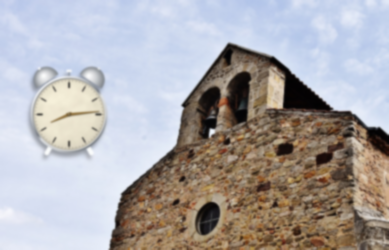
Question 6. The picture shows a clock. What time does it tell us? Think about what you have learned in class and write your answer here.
8:14
